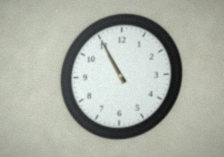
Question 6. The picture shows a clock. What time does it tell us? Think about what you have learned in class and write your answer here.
10:55
